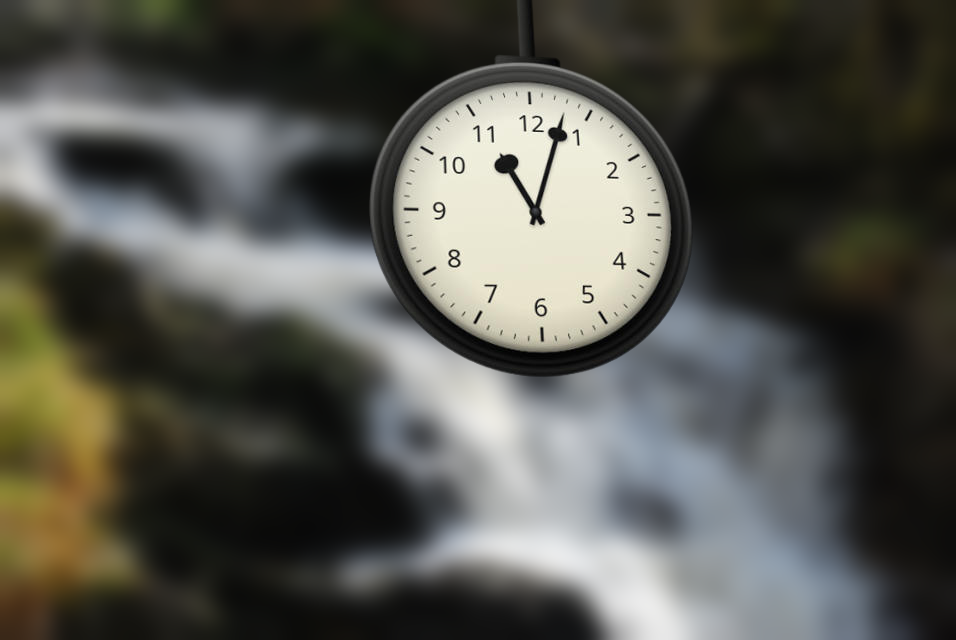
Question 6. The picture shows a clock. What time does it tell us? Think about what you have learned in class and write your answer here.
11:03
